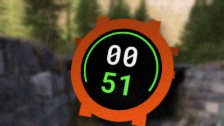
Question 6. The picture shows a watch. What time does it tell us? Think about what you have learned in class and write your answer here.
0:51
